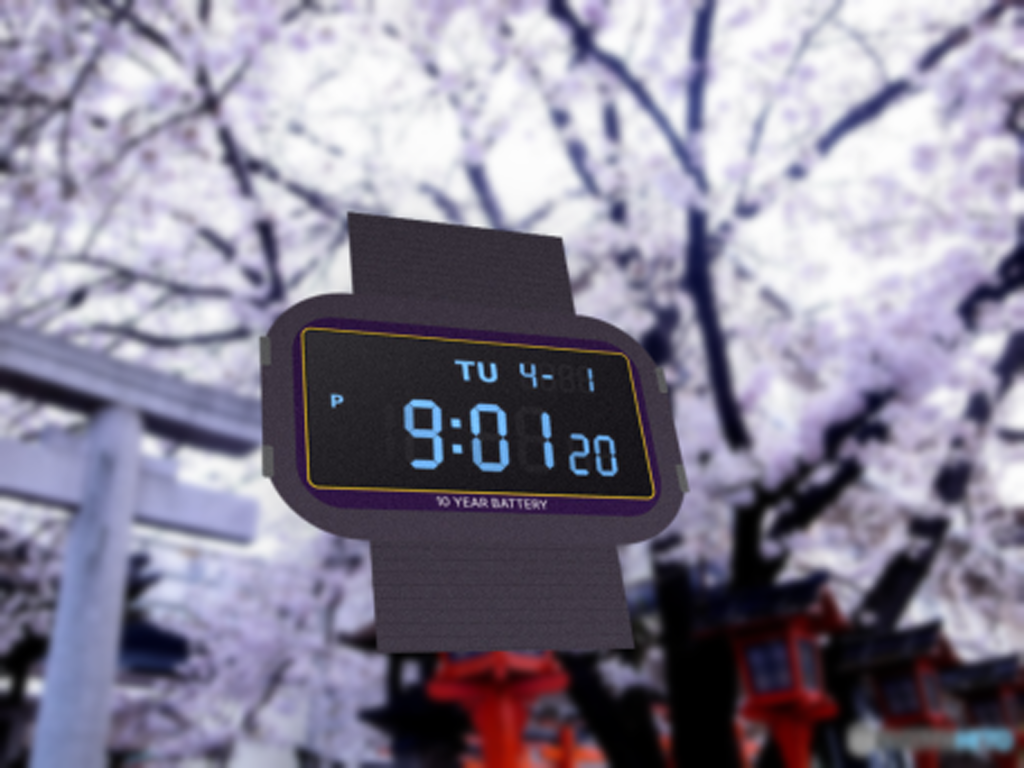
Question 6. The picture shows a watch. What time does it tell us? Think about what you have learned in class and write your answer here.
9:01:20
